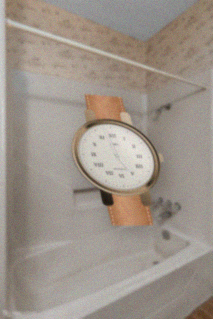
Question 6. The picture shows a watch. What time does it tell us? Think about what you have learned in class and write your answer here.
4:58
